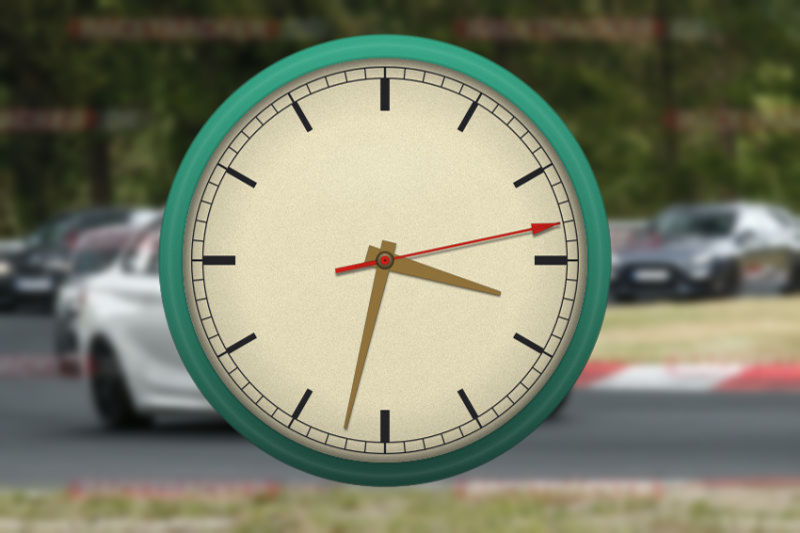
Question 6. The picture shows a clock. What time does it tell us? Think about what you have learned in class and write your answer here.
3:32:13
